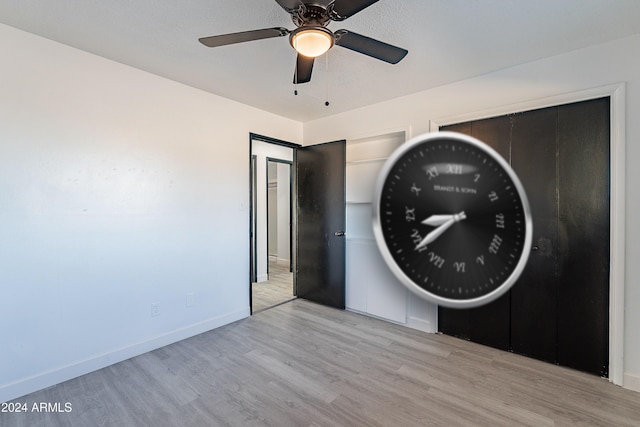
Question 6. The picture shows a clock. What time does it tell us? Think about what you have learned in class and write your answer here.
8:39
